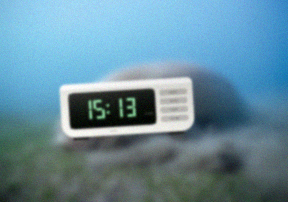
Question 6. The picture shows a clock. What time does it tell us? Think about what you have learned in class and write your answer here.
15:13
